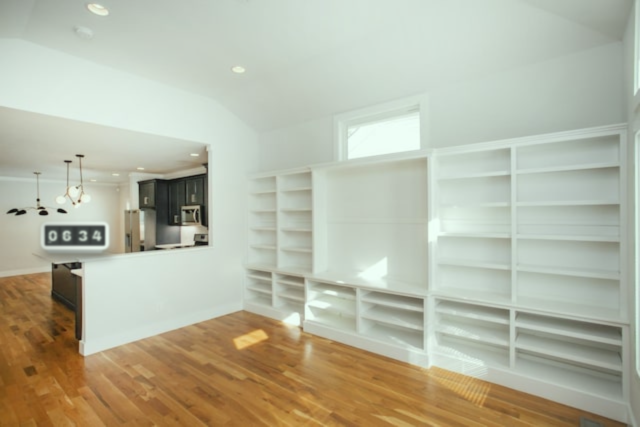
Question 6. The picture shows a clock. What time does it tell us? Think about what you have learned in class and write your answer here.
6:34
